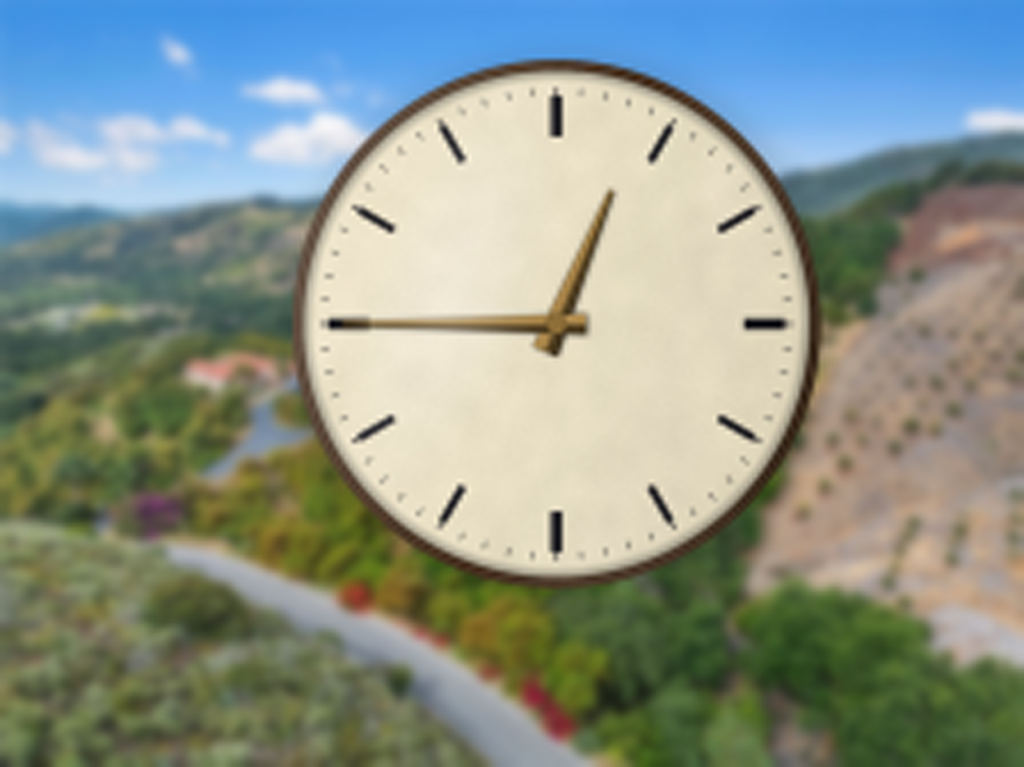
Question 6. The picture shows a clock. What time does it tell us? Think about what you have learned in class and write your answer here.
12:45
